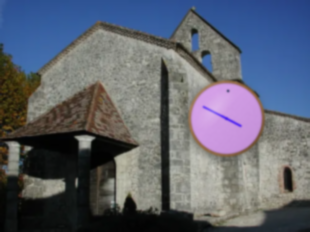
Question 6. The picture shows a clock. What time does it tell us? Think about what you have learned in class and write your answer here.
3:49
